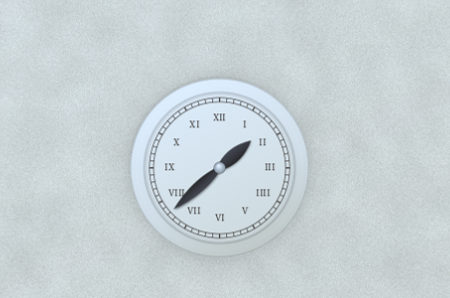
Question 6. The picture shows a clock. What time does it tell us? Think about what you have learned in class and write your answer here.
1:38
